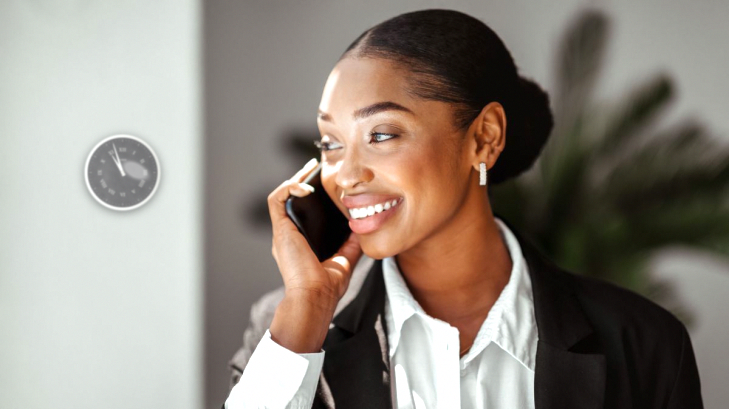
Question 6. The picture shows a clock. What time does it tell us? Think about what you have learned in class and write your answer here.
10:57
